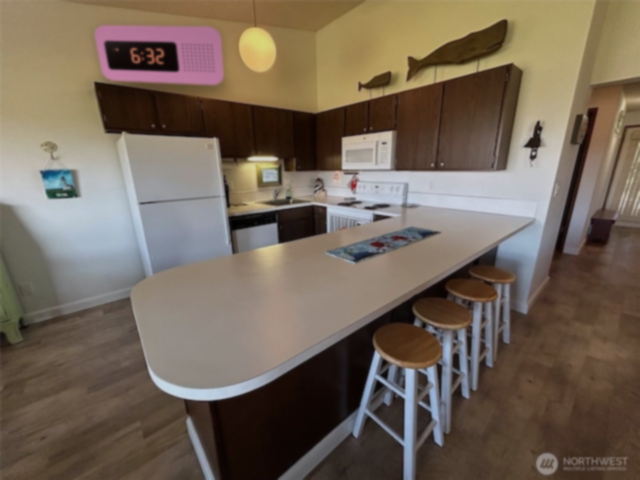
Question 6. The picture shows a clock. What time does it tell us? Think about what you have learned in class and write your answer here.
6:32
